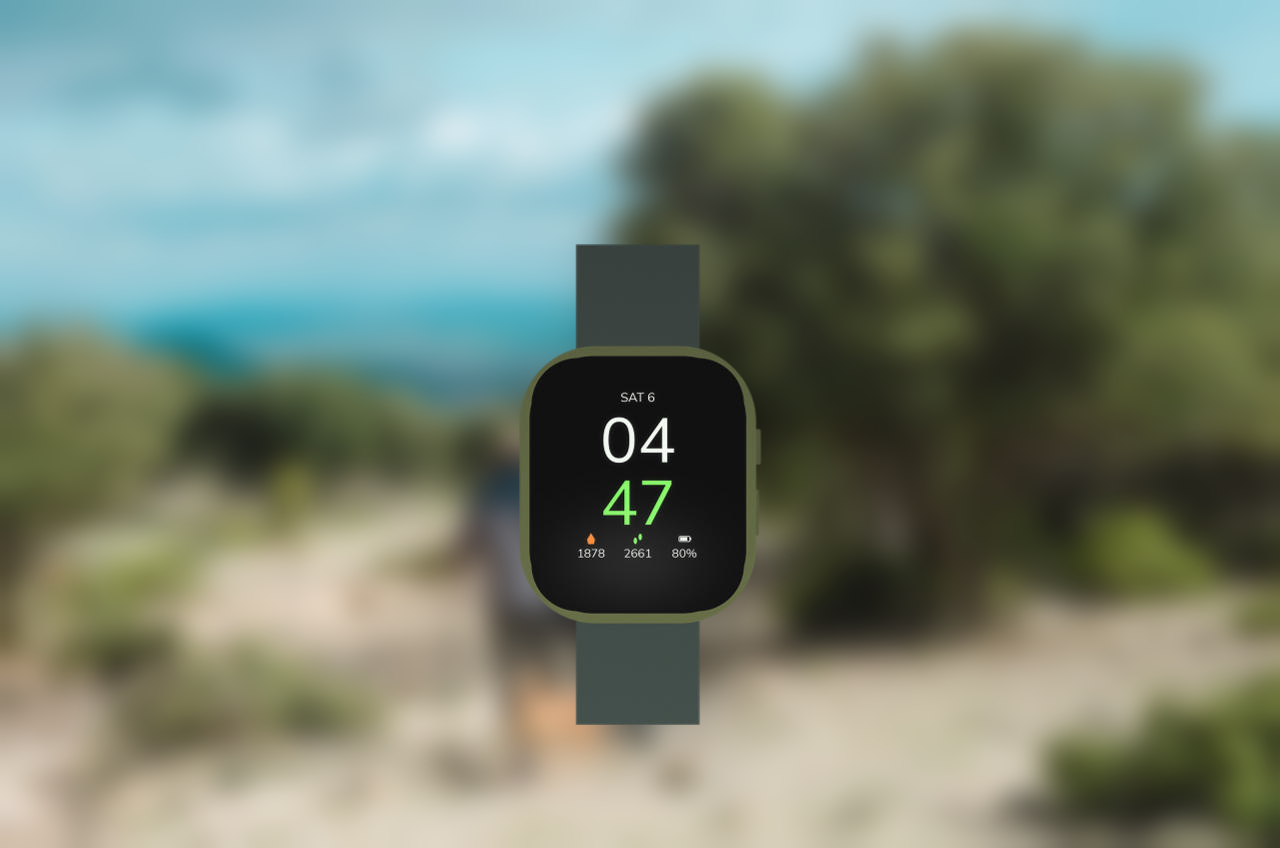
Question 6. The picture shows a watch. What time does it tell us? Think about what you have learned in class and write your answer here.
4:47
